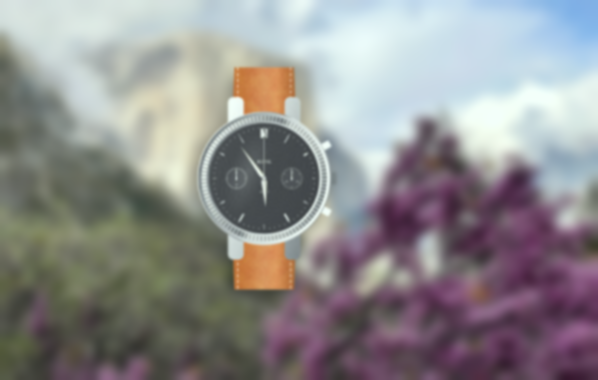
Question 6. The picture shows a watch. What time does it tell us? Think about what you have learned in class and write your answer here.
5:54
